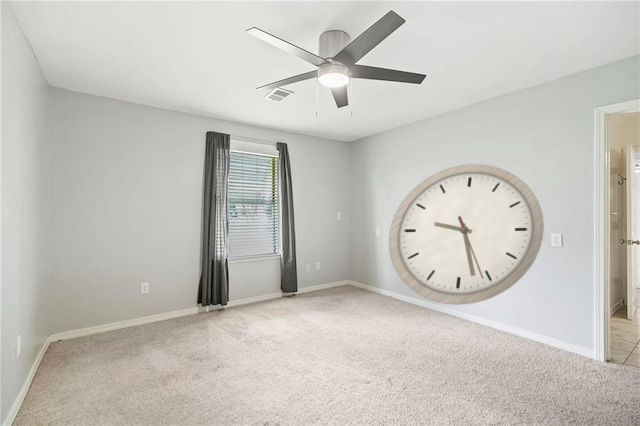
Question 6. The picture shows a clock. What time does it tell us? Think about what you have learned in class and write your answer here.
9:27:26
